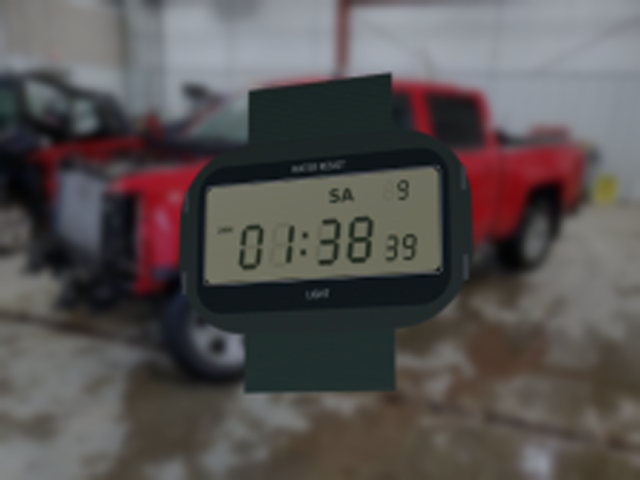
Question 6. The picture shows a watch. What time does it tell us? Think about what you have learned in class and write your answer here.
1:38:39
